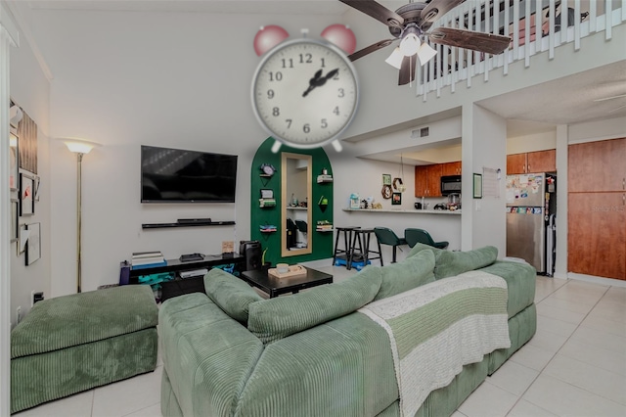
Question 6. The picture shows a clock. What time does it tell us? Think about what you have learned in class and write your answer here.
1:09
